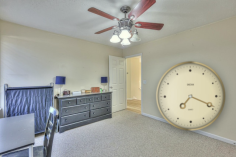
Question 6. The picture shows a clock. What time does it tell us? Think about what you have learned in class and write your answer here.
7:19
